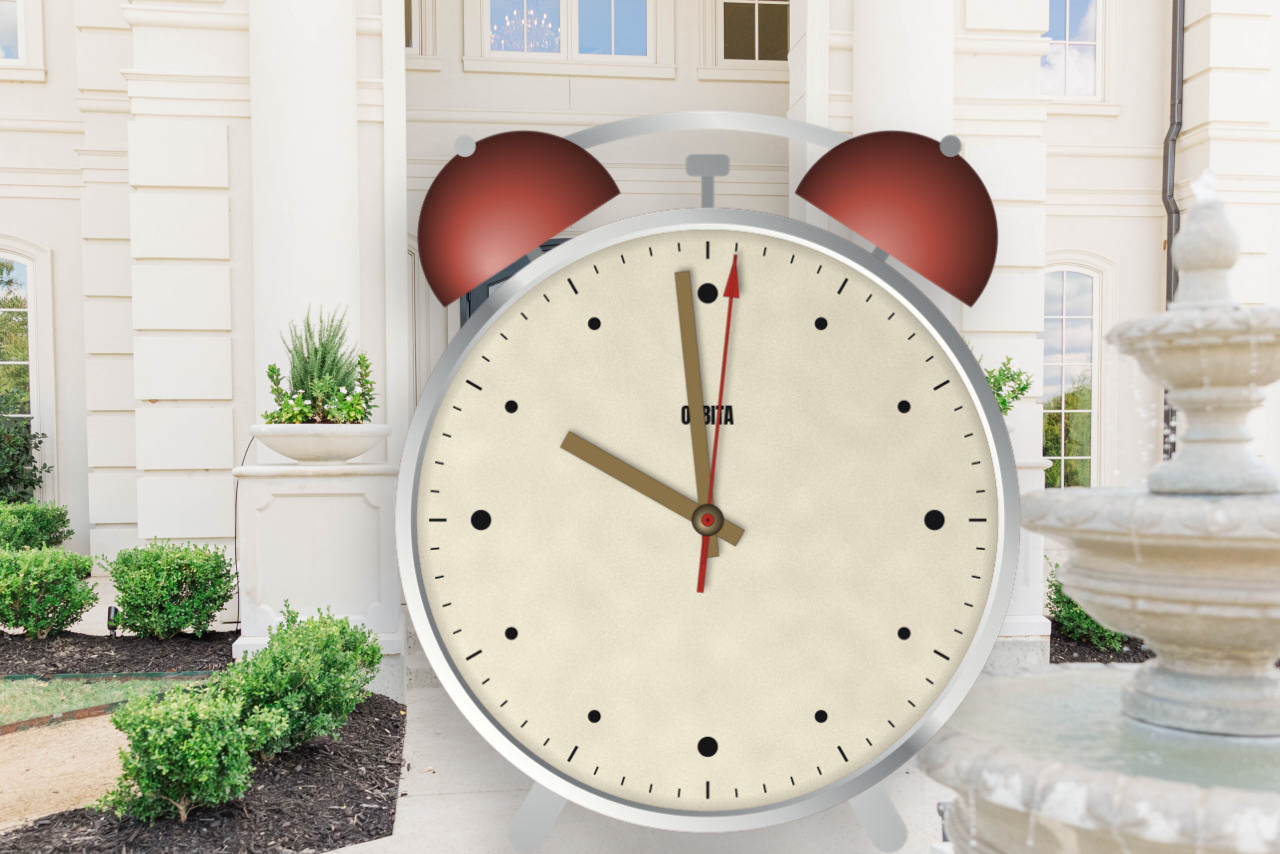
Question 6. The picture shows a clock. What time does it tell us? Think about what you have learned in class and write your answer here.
9:59:01
